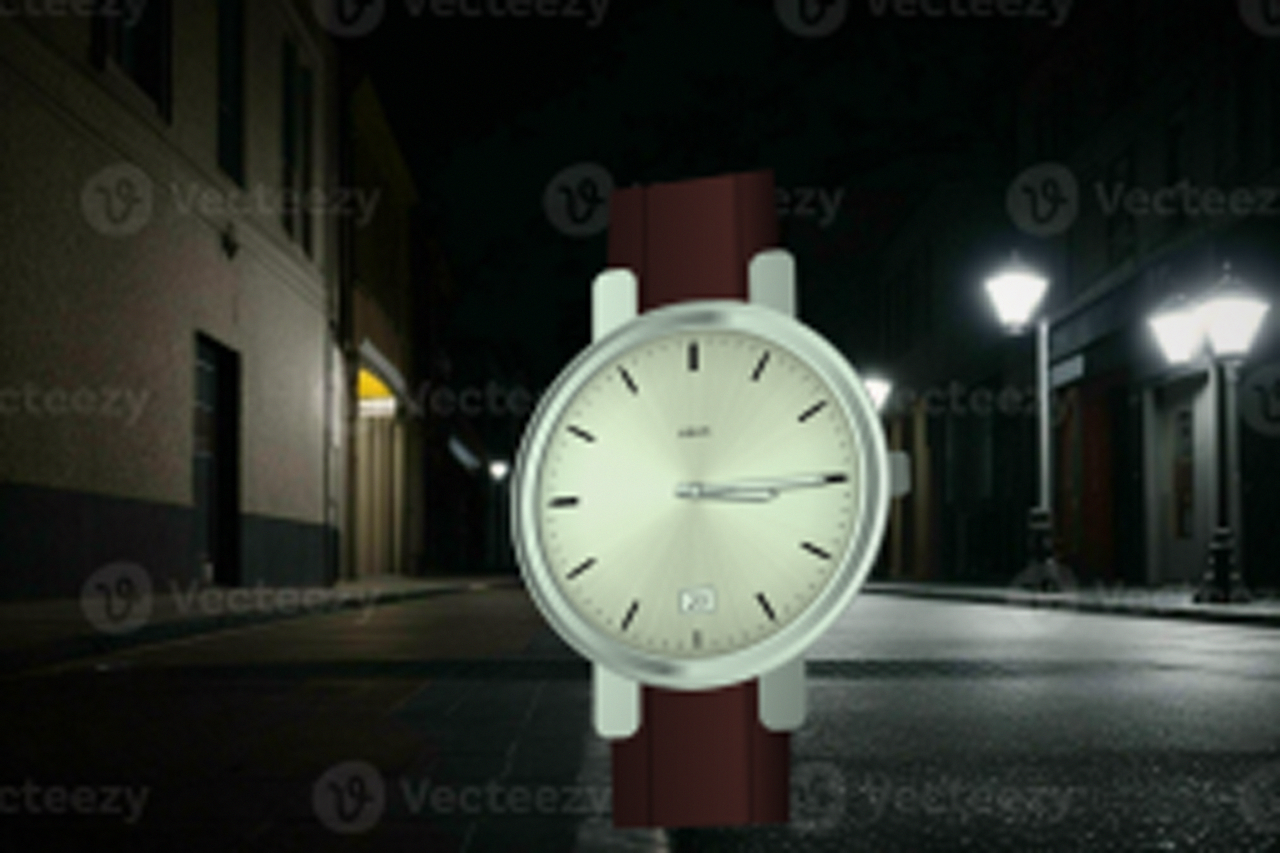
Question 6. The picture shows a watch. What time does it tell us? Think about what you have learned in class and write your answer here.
3:15
